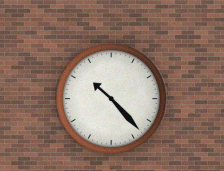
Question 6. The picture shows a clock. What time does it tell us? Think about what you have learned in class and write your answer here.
10:23
